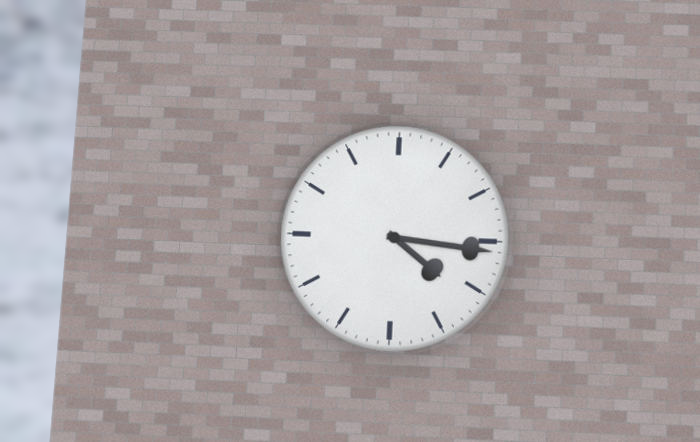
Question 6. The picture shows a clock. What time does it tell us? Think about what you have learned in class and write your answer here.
4:16
